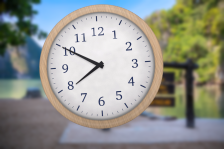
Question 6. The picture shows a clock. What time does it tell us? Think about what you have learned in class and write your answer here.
7:50
